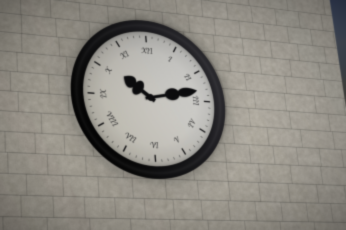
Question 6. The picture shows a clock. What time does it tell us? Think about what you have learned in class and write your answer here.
10:13
